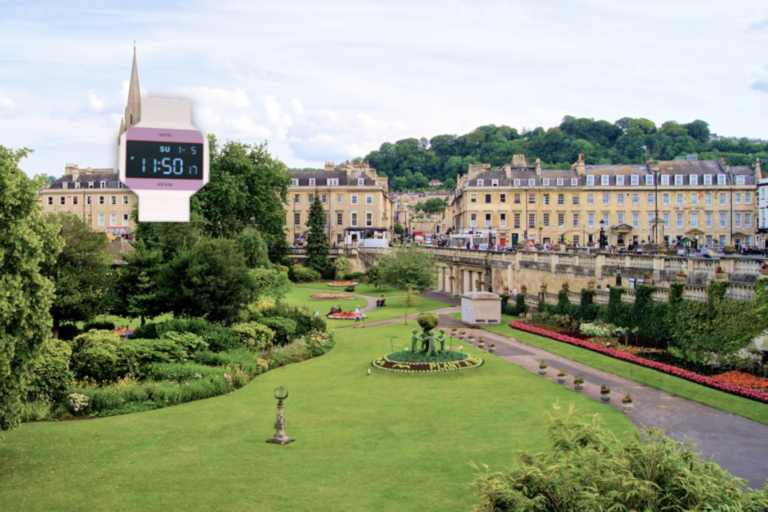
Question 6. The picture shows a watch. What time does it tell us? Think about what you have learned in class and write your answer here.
11:50
